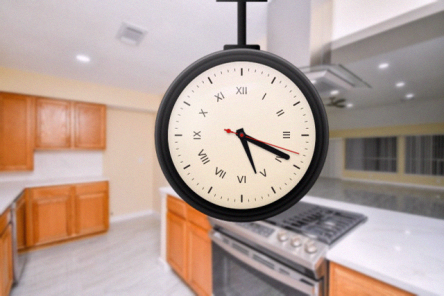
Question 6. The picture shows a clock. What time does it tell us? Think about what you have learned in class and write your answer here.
5:19:18
